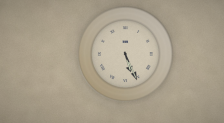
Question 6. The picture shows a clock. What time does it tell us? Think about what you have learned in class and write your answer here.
5:26
